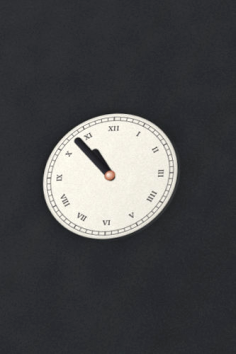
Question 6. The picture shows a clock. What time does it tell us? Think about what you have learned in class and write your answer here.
10:53
